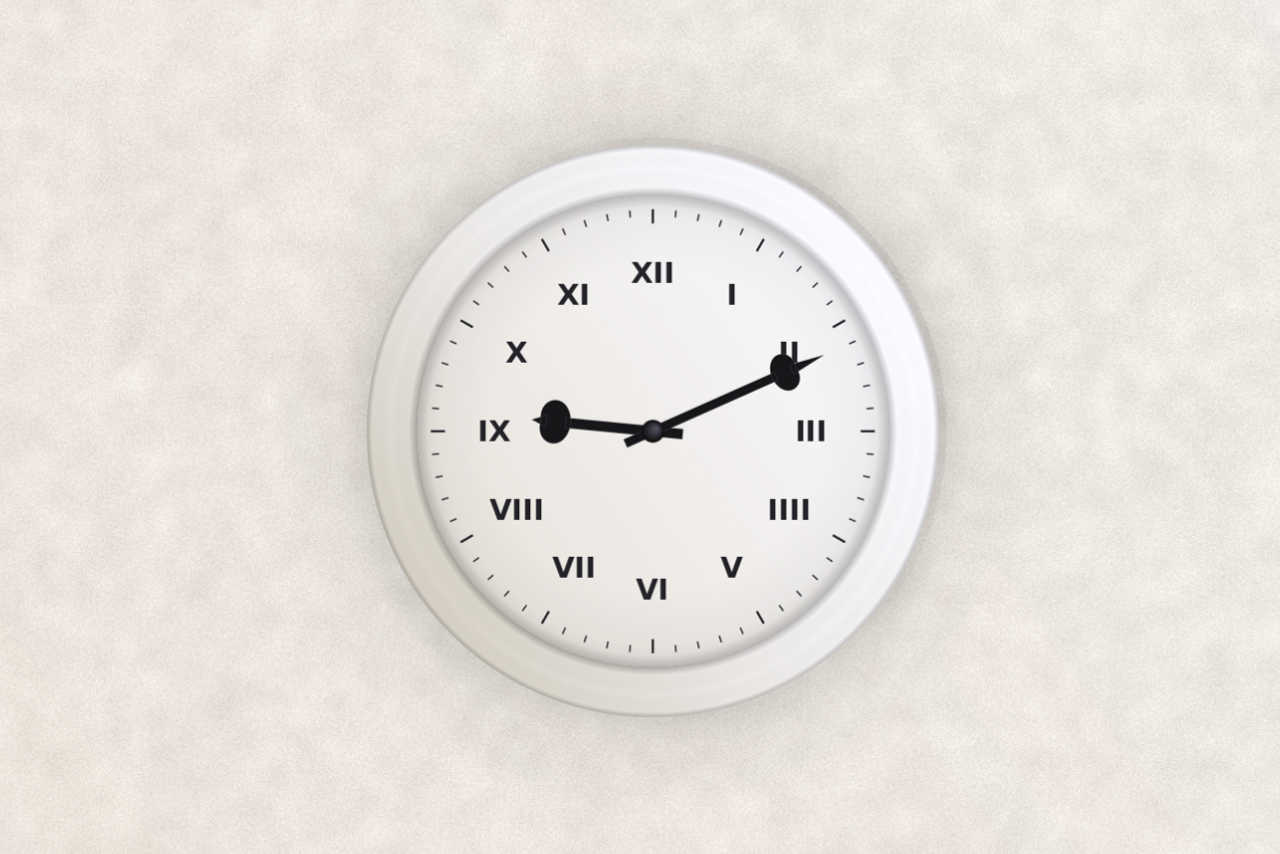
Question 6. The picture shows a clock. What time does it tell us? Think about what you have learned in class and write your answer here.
9:11
